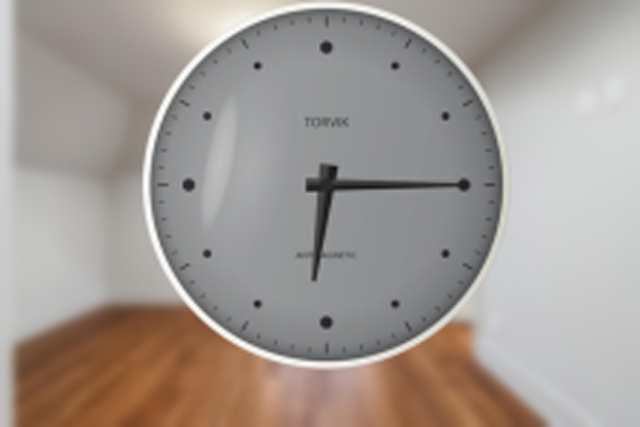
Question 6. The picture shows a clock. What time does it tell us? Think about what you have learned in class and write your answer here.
6:15
